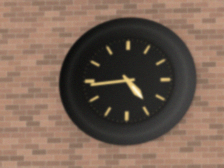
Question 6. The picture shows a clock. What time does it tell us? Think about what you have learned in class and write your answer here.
4:44
